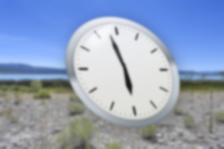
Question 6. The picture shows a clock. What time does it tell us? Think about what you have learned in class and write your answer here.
5:58
